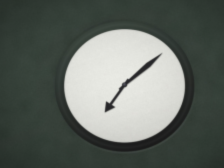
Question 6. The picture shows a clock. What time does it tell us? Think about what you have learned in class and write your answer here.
7:08
